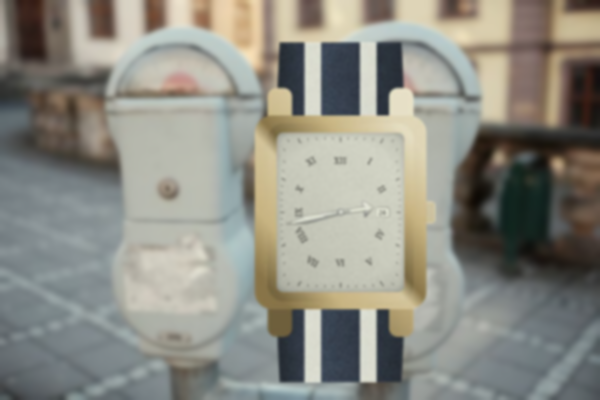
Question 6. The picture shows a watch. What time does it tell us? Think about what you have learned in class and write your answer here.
2:43
